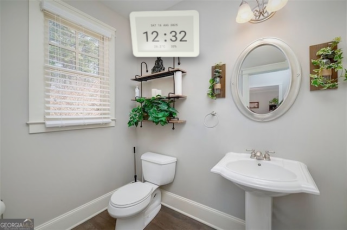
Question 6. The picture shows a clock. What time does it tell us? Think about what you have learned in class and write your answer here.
12:32
